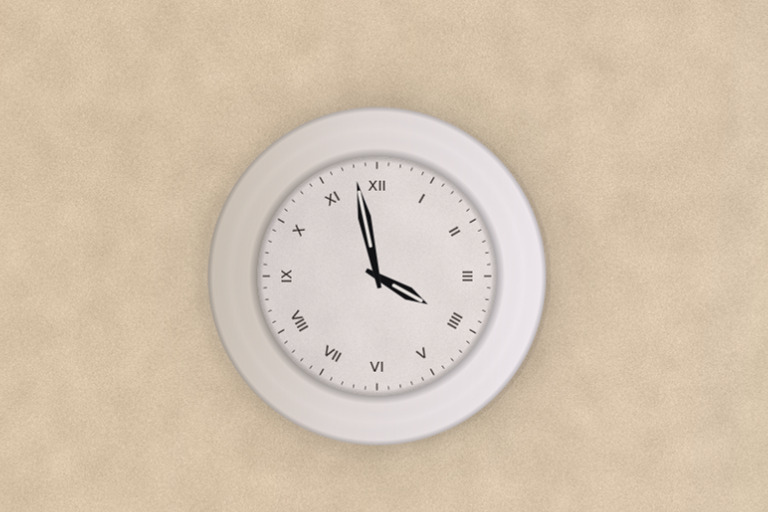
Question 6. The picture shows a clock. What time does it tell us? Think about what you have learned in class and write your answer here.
3:58
